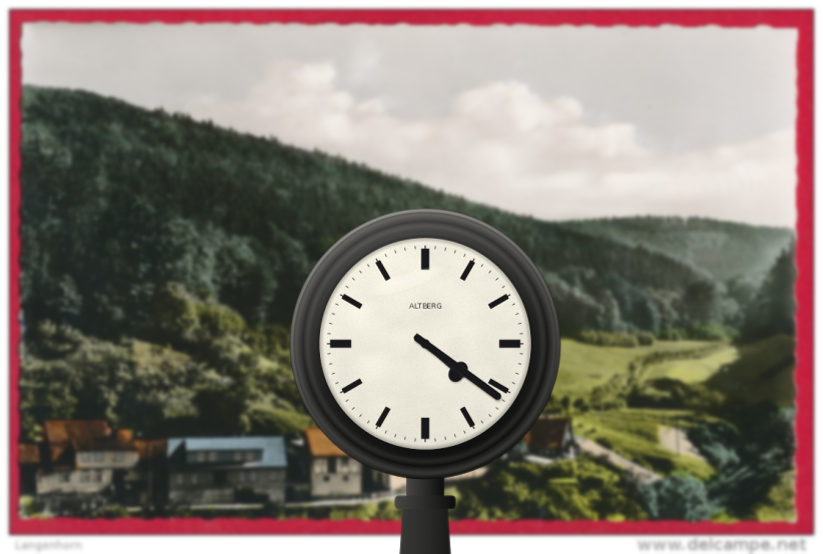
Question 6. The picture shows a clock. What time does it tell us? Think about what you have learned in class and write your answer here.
4:21
